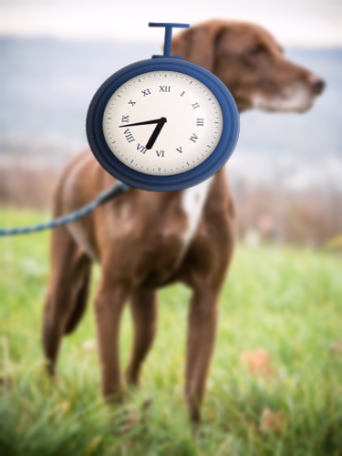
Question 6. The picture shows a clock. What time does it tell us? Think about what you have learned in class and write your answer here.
6:43
